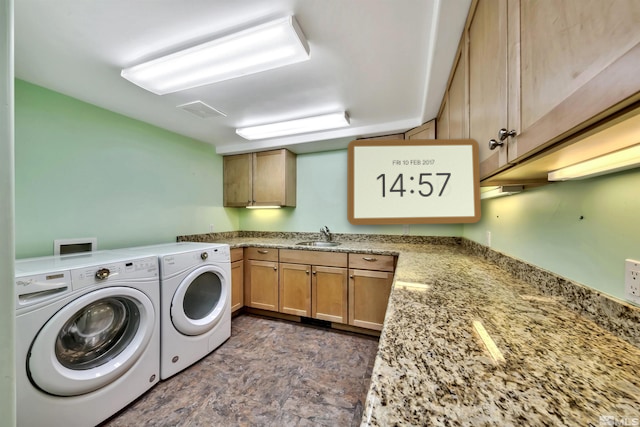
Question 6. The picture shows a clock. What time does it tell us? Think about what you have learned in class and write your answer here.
14:57
